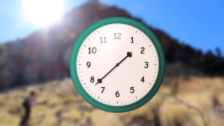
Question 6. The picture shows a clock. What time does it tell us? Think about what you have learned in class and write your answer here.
1:38
